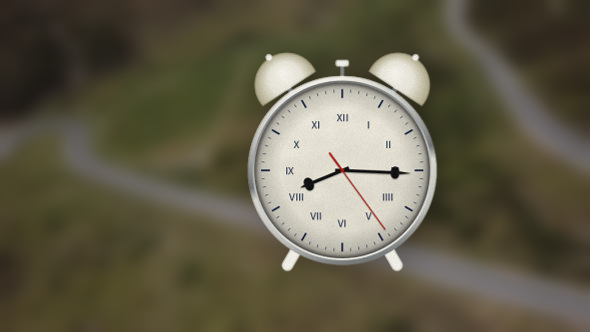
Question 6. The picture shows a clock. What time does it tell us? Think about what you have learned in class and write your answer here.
8:15:24
